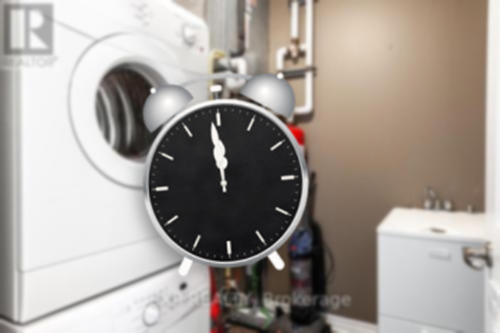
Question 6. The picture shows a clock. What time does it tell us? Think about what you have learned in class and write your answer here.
11:59
